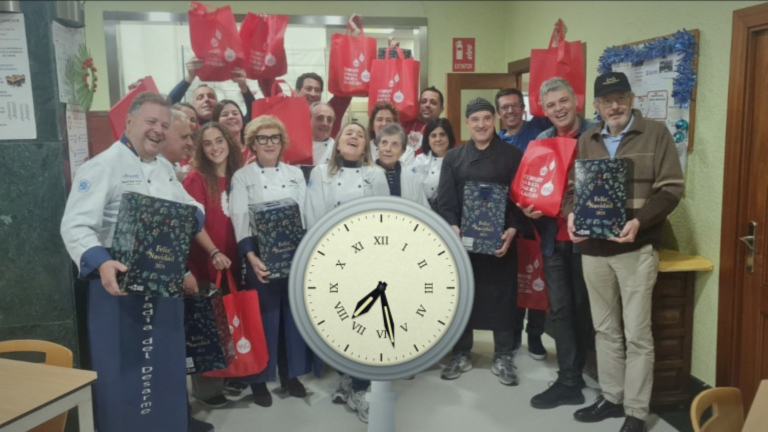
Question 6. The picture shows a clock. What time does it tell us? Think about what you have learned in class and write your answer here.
7:28
